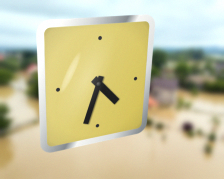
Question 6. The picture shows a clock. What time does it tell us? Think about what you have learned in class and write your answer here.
4:33
